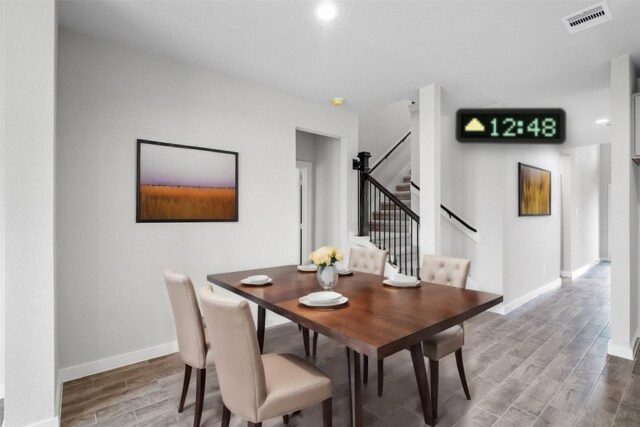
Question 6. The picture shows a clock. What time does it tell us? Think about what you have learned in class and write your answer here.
12:48
